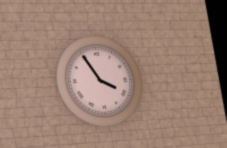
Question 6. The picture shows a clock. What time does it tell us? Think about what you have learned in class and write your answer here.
3:55
